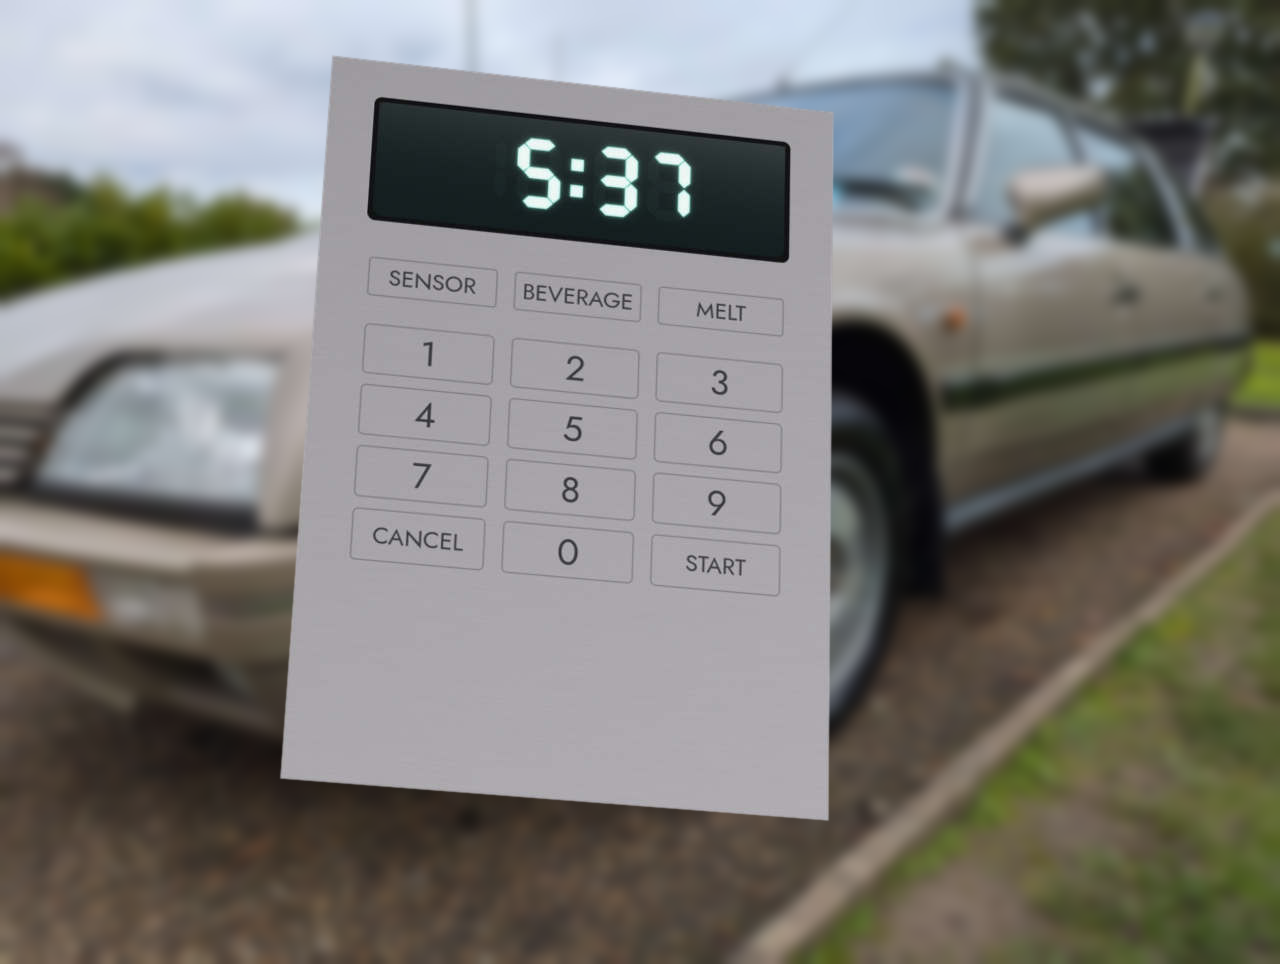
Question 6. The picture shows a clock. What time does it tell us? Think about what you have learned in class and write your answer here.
5:37
